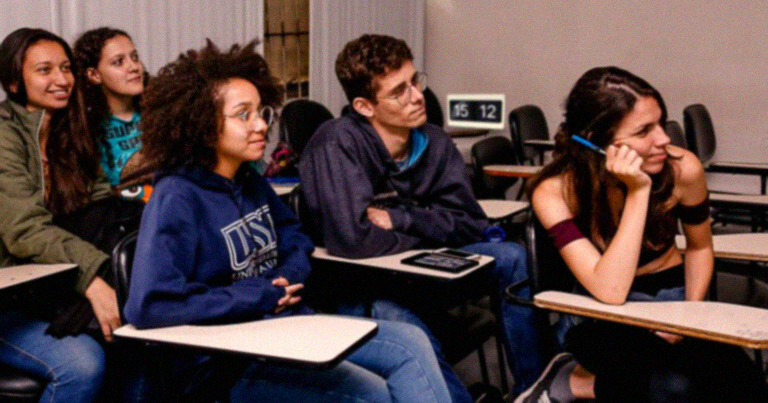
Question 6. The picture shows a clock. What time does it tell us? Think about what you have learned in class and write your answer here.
15:12
